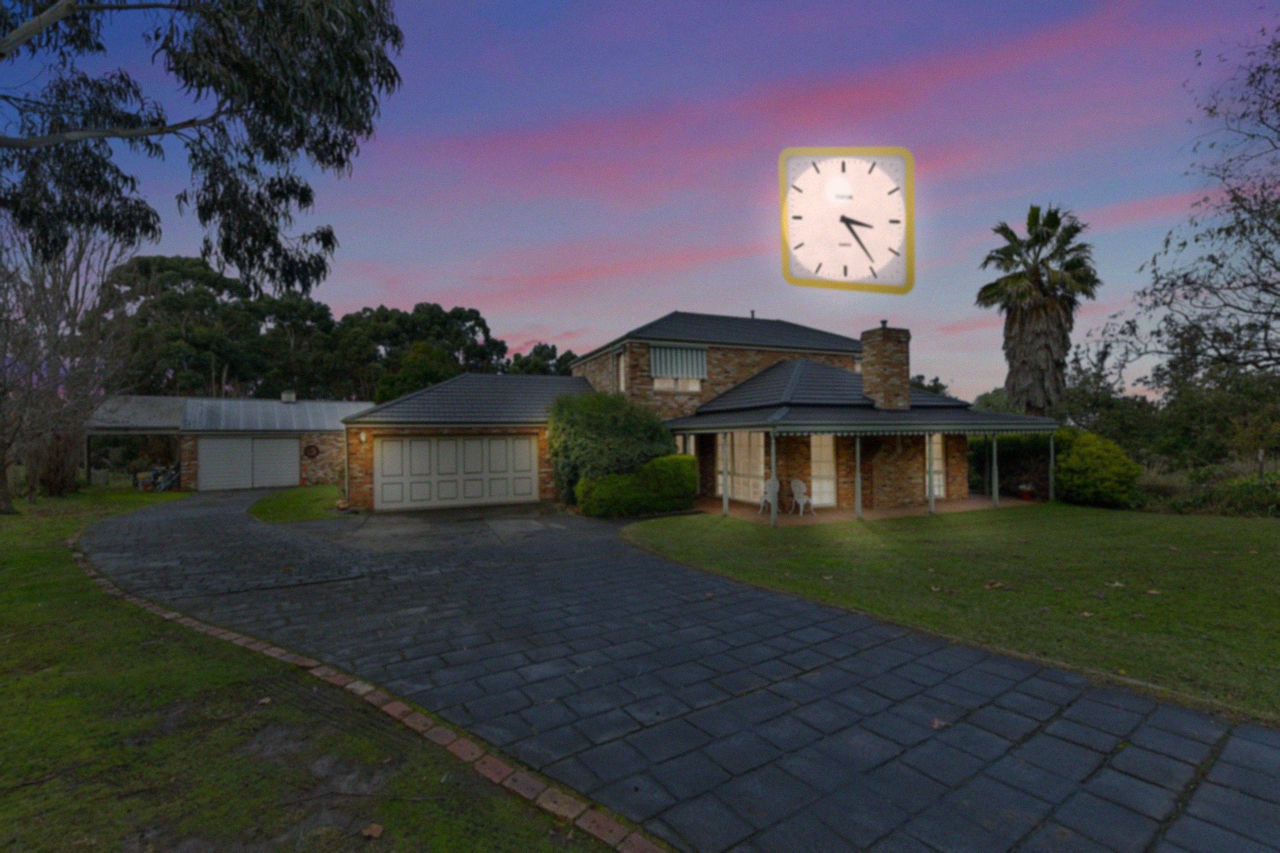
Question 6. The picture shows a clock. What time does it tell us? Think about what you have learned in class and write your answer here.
3:24
